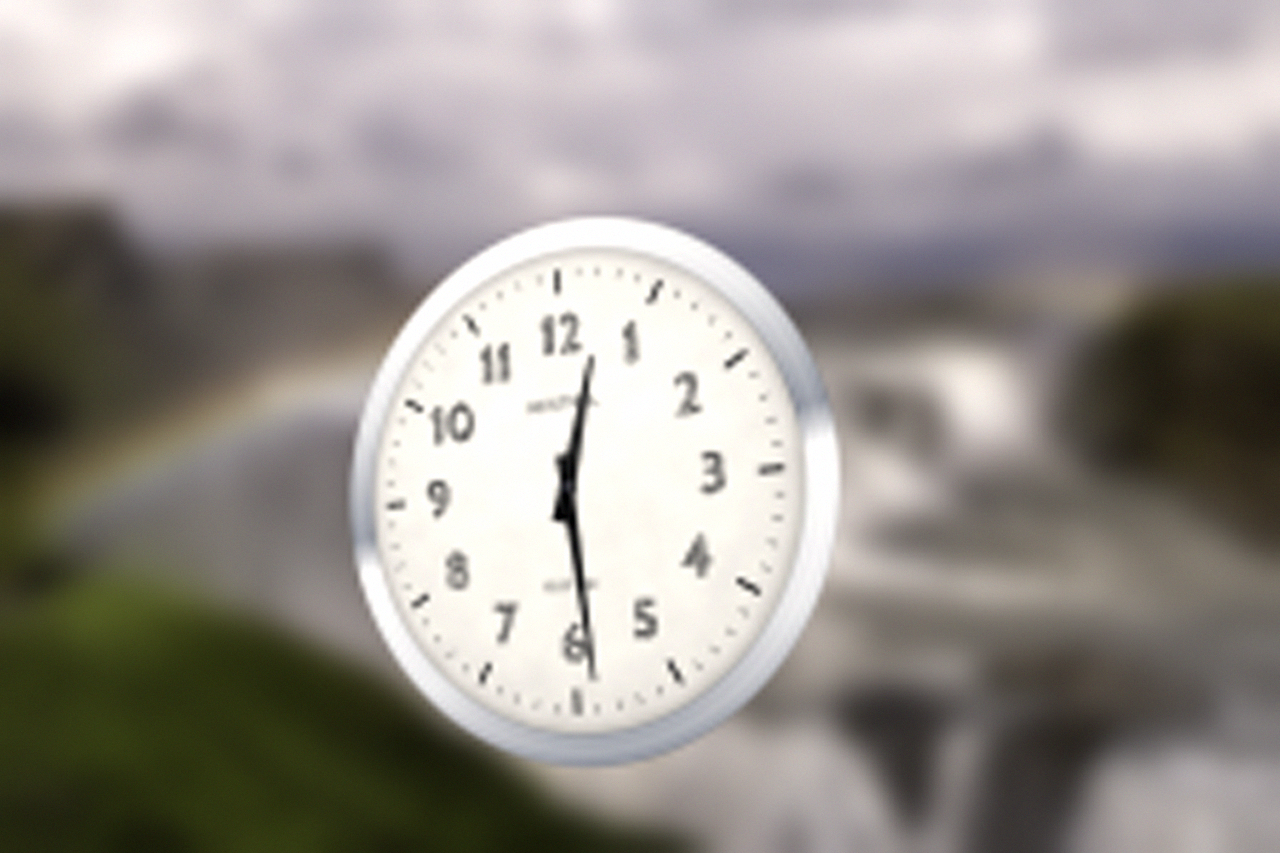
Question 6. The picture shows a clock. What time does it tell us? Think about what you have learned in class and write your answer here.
12:29
